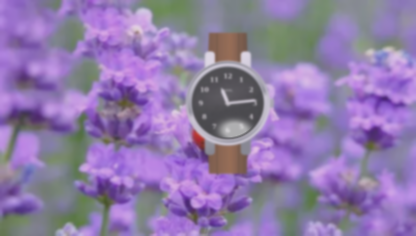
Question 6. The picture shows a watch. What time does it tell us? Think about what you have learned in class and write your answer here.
11:14
